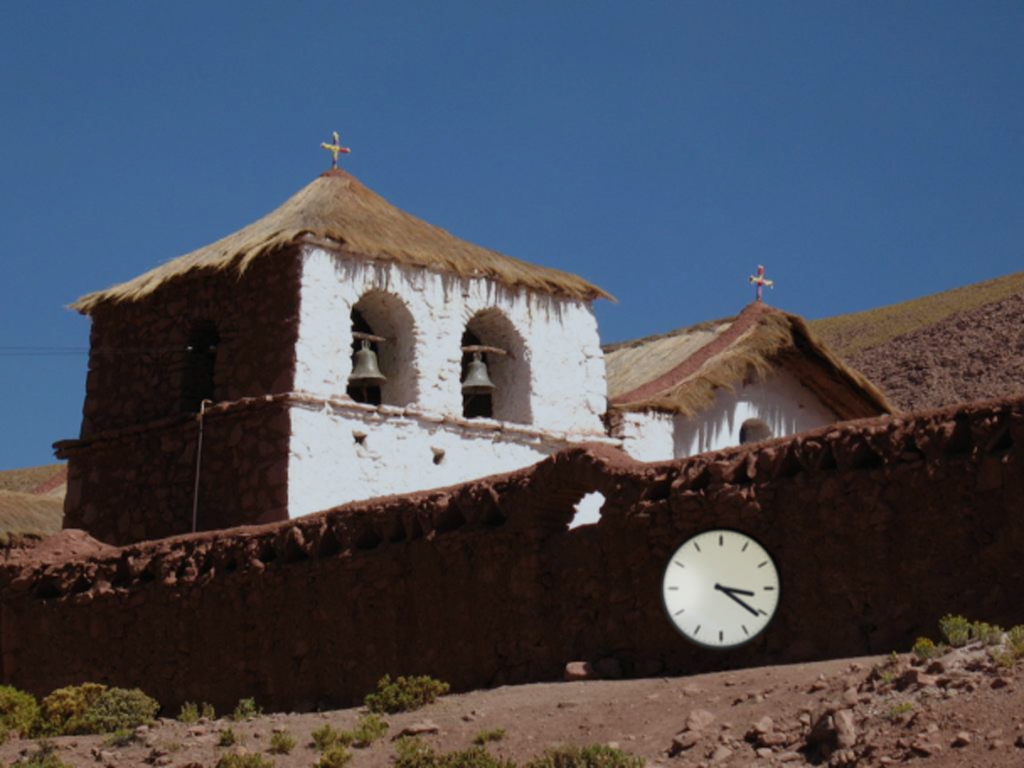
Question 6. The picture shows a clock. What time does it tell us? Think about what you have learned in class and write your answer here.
3:21
